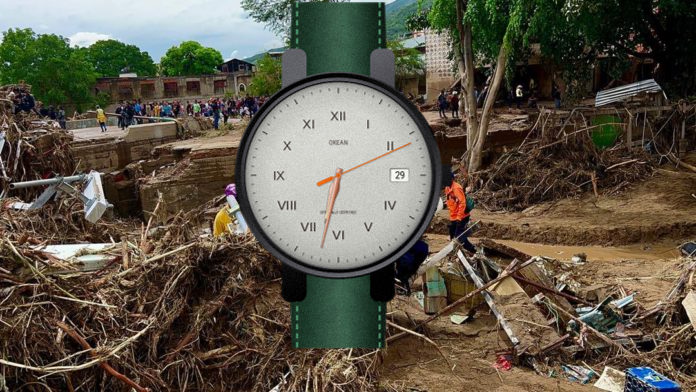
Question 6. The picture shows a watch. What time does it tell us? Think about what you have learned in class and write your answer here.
6:32:11
